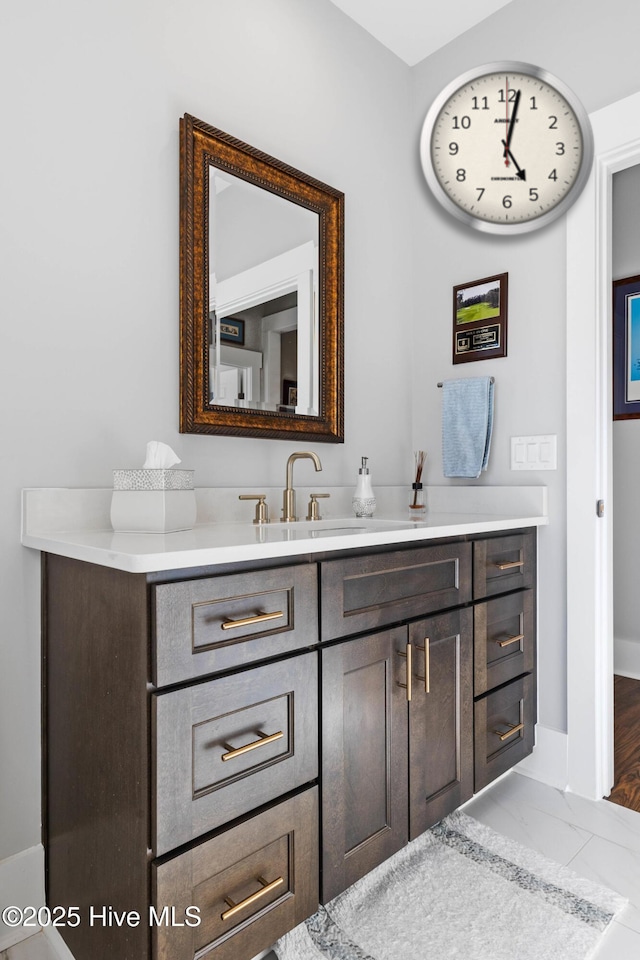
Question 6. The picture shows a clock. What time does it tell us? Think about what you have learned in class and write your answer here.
5:02:00
